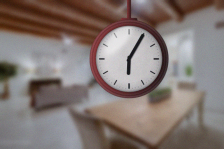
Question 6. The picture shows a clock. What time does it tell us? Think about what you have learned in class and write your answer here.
6:05
